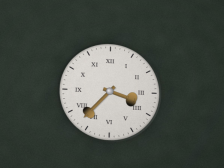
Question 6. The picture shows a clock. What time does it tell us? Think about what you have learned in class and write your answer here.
3:37
